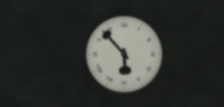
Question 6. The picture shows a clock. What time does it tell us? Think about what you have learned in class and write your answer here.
5:53
